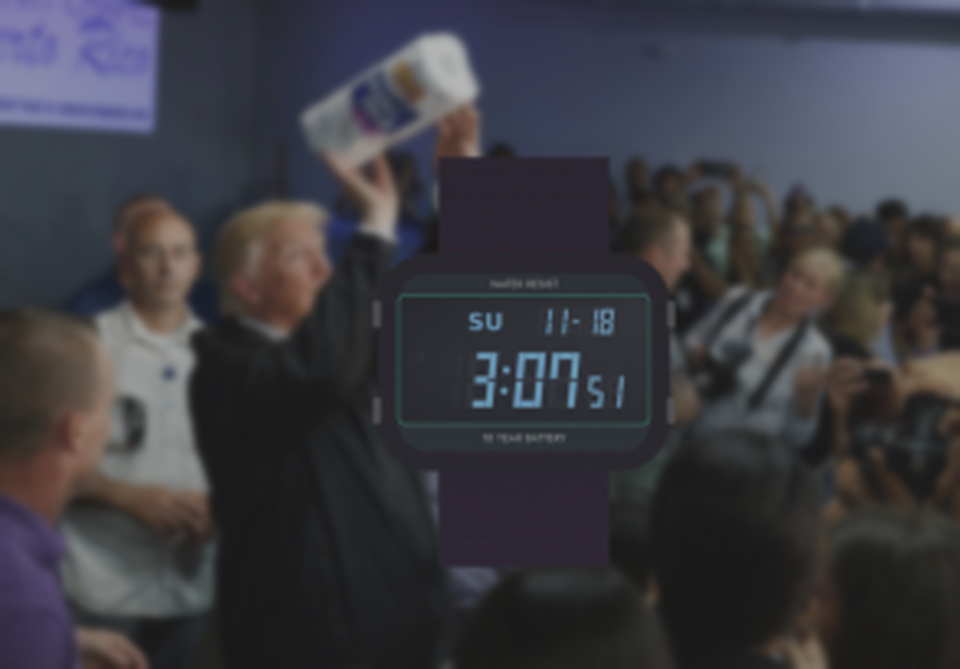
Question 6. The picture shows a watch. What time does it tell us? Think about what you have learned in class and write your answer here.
3:07:51
